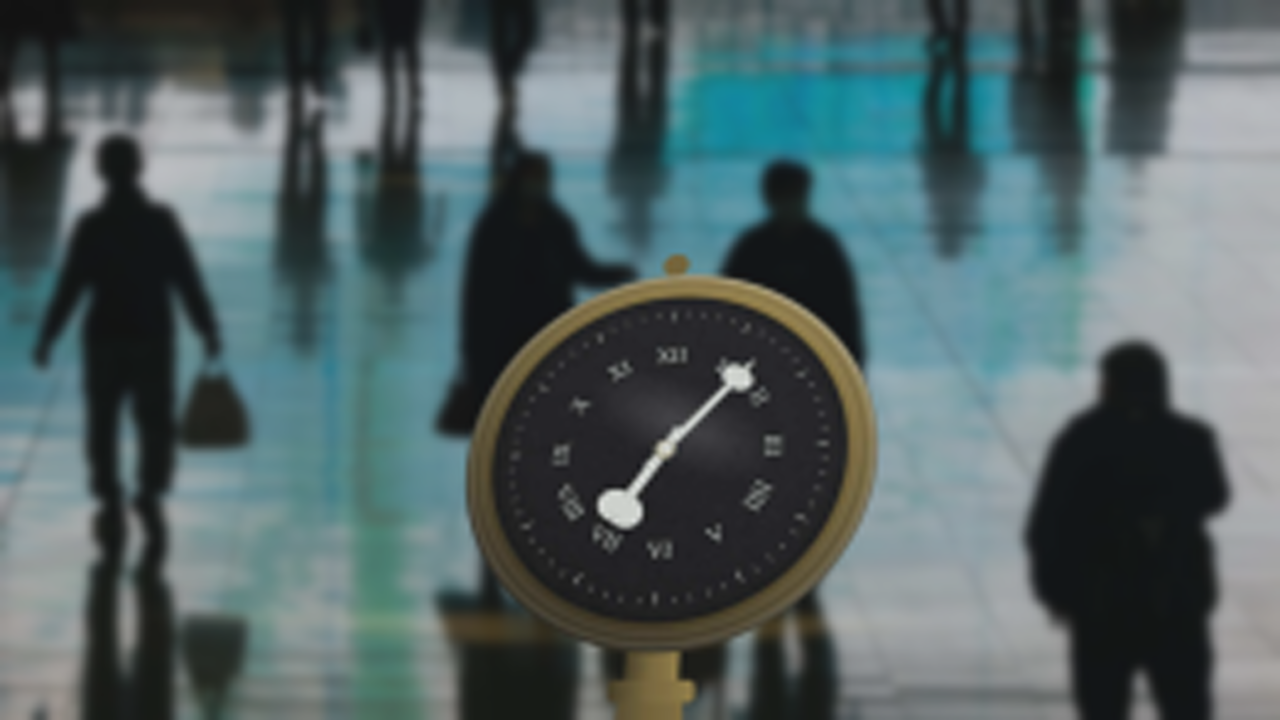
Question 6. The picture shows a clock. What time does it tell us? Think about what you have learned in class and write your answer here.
7:07
